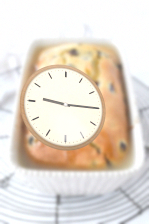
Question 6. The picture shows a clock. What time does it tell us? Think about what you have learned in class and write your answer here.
9:15
